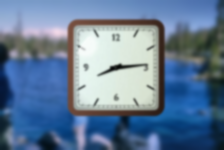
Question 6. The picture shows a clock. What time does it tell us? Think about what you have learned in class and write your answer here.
8:14
